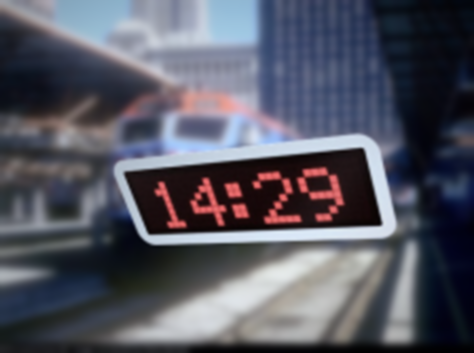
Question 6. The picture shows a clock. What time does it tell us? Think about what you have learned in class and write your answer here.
14:29
